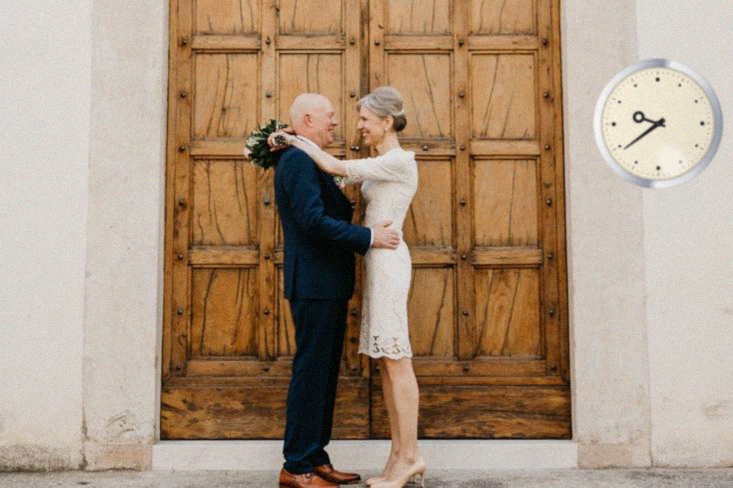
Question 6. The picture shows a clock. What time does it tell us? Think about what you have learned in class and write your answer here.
9:39
